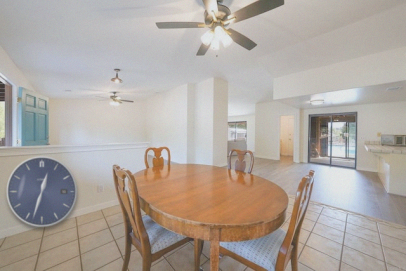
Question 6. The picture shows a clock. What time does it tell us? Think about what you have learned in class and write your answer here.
12:33
